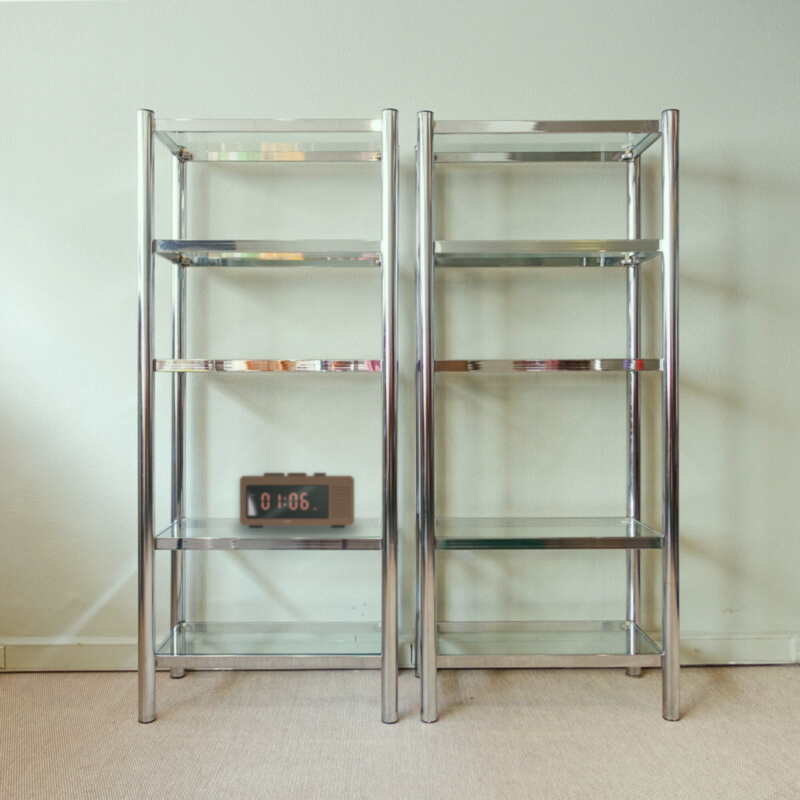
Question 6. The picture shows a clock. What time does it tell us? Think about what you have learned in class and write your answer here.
1:06
